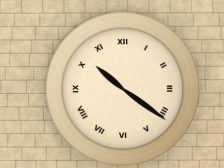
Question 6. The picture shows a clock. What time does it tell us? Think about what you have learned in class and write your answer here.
10:21
